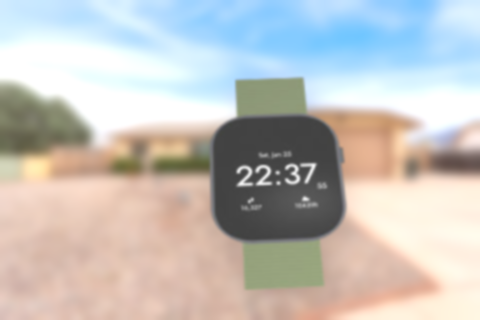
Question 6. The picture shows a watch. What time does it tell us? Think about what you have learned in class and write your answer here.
22:37
